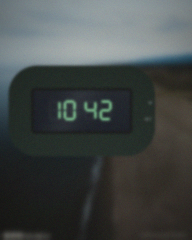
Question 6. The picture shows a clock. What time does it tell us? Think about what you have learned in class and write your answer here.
10:42
